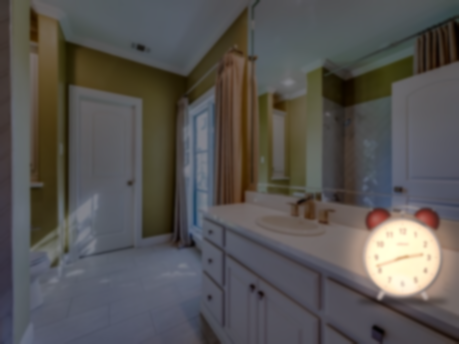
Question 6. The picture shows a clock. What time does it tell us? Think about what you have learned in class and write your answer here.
2:42
